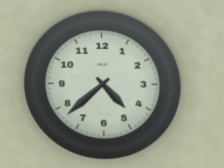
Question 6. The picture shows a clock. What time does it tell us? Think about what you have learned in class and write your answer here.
4:38
